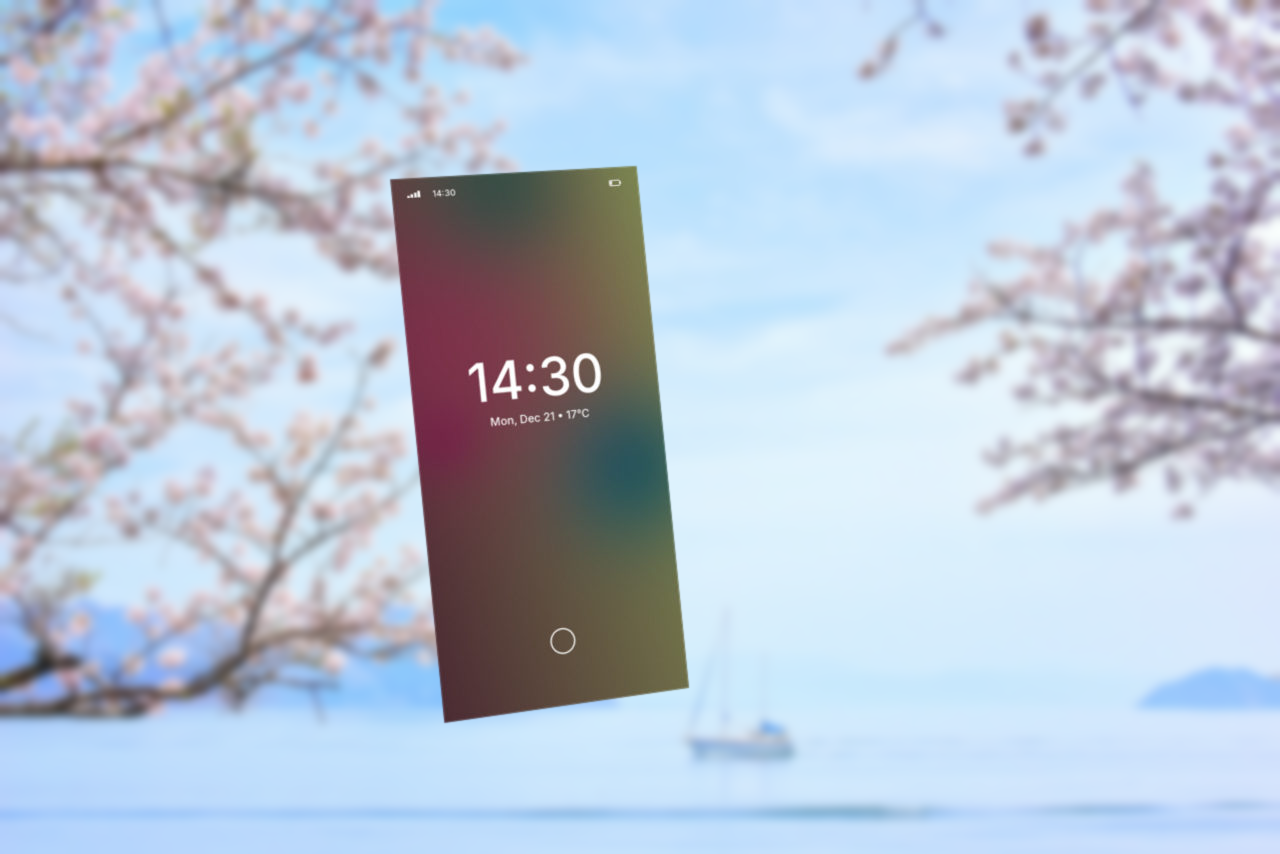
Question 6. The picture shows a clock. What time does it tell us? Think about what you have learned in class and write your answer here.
14:30
